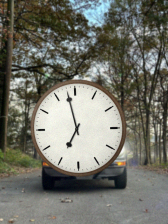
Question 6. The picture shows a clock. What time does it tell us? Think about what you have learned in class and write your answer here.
6:58
